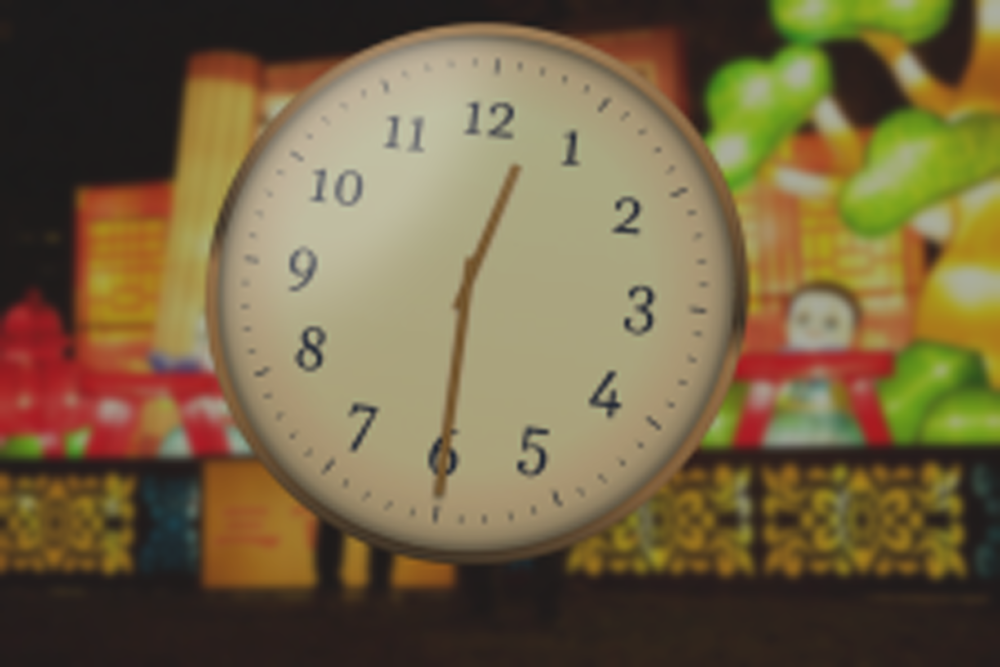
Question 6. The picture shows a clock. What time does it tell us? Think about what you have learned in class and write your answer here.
12:30
